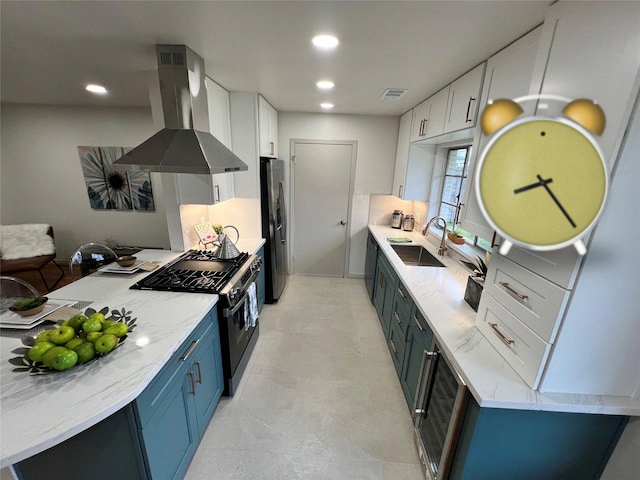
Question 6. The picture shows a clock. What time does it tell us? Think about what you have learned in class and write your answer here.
8:24
